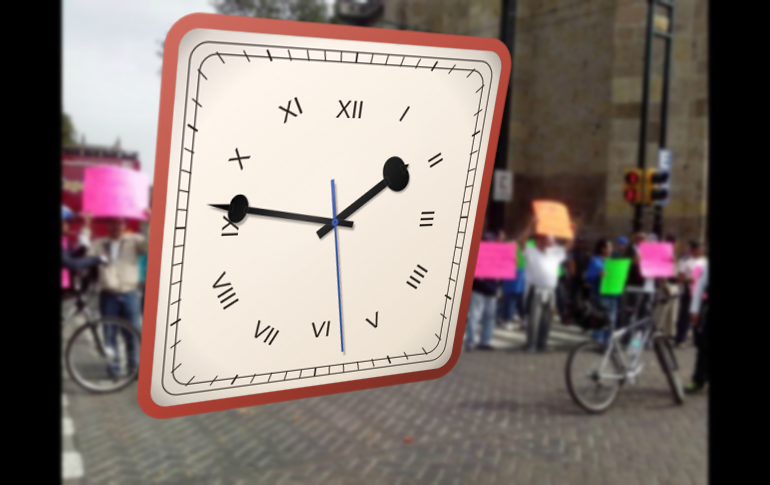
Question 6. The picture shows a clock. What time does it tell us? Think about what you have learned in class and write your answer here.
1:46:28
